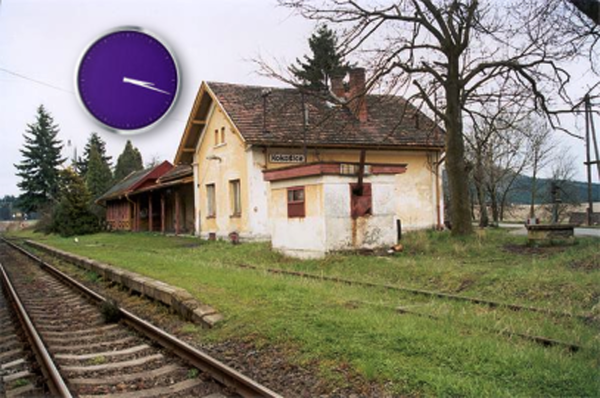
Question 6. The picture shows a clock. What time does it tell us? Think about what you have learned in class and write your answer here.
3:18
